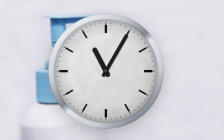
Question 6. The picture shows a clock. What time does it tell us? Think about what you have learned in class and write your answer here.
11:05
